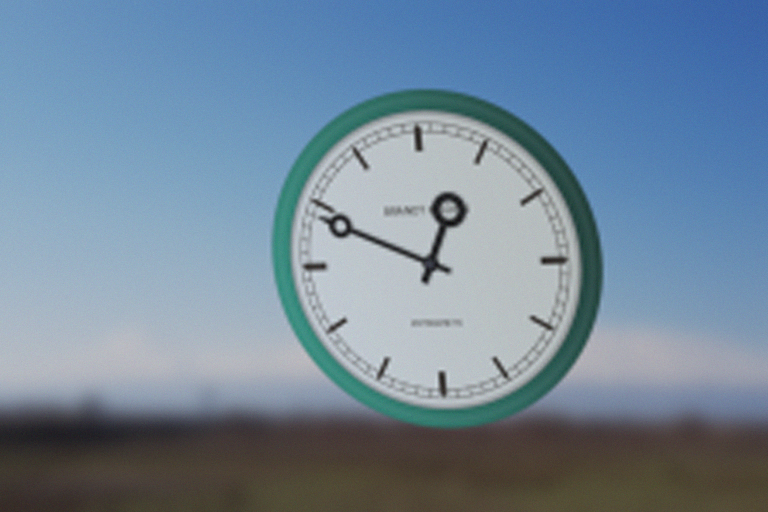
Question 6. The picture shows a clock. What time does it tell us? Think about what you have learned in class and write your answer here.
12:49
